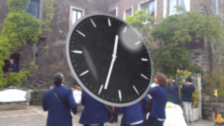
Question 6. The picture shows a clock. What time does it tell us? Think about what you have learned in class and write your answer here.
12:34
